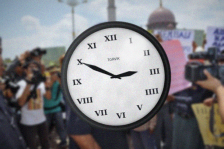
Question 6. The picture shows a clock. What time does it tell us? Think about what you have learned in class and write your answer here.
2:50
